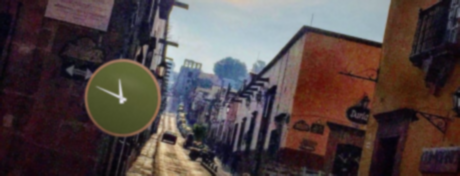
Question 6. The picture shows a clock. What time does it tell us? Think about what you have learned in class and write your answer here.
11:49
